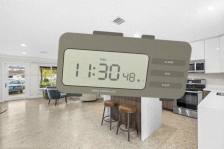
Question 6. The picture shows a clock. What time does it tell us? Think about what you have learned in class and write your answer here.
11:30:48
